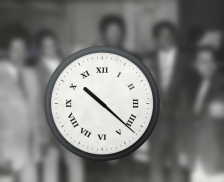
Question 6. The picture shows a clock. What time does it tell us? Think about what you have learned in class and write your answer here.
10:22
